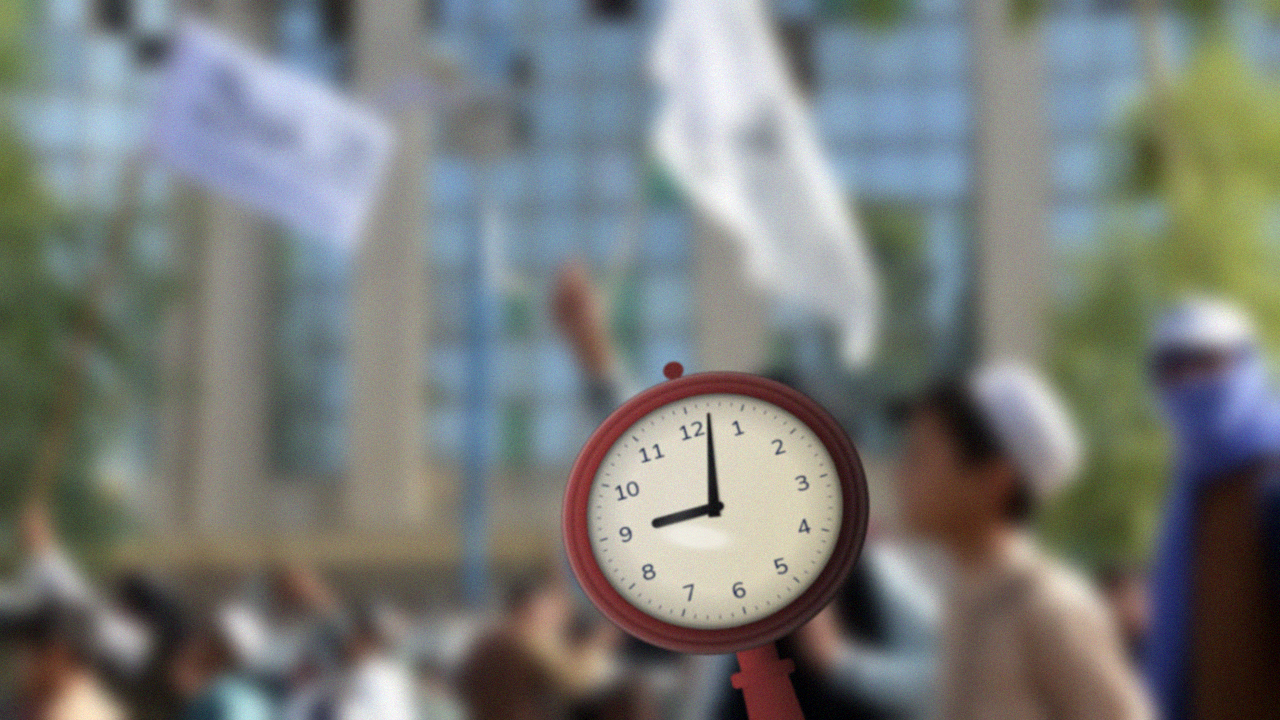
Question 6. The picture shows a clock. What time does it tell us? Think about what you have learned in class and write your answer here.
9:02
